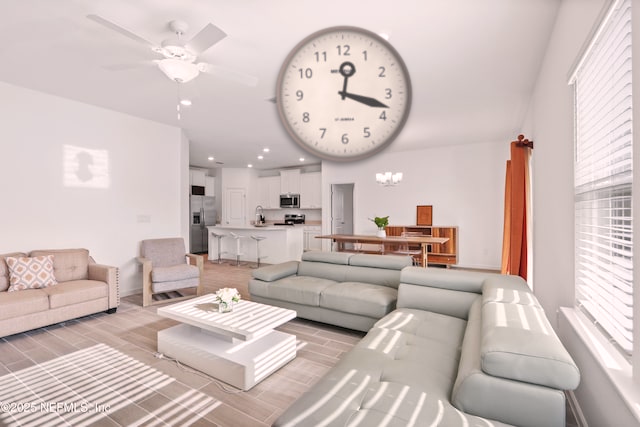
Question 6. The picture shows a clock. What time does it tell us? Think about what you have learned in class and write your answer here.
12:18
